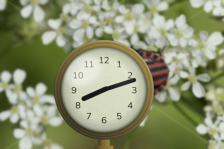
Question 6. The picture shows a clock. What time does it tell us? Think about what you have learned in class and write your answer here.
8:12
